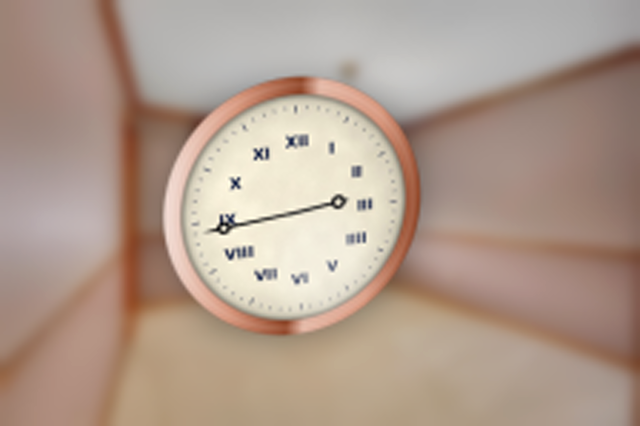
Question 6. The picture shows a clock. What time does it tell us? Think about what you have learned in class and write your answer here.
2:44
